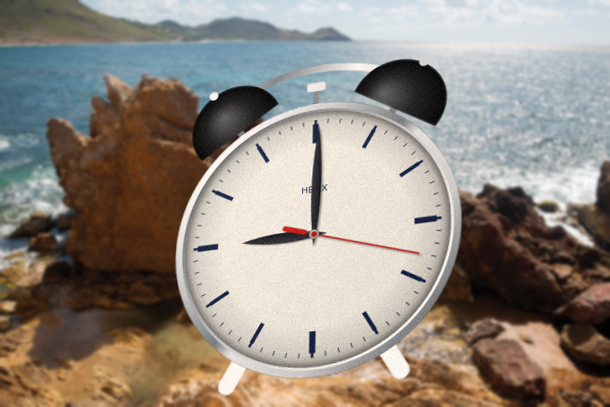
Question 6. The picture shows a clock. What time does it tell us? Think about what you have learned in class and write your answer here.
9:00:18
